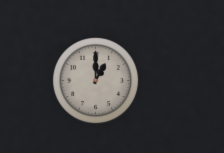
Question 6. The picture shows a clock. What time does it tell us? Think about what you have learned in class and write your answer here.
1:00
